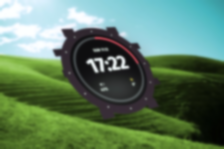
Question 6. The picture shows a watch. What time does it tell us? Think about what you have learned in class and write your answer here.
17:22
